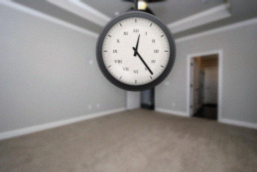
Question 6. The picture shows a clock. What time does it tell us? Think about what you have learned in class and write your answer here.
12:24
